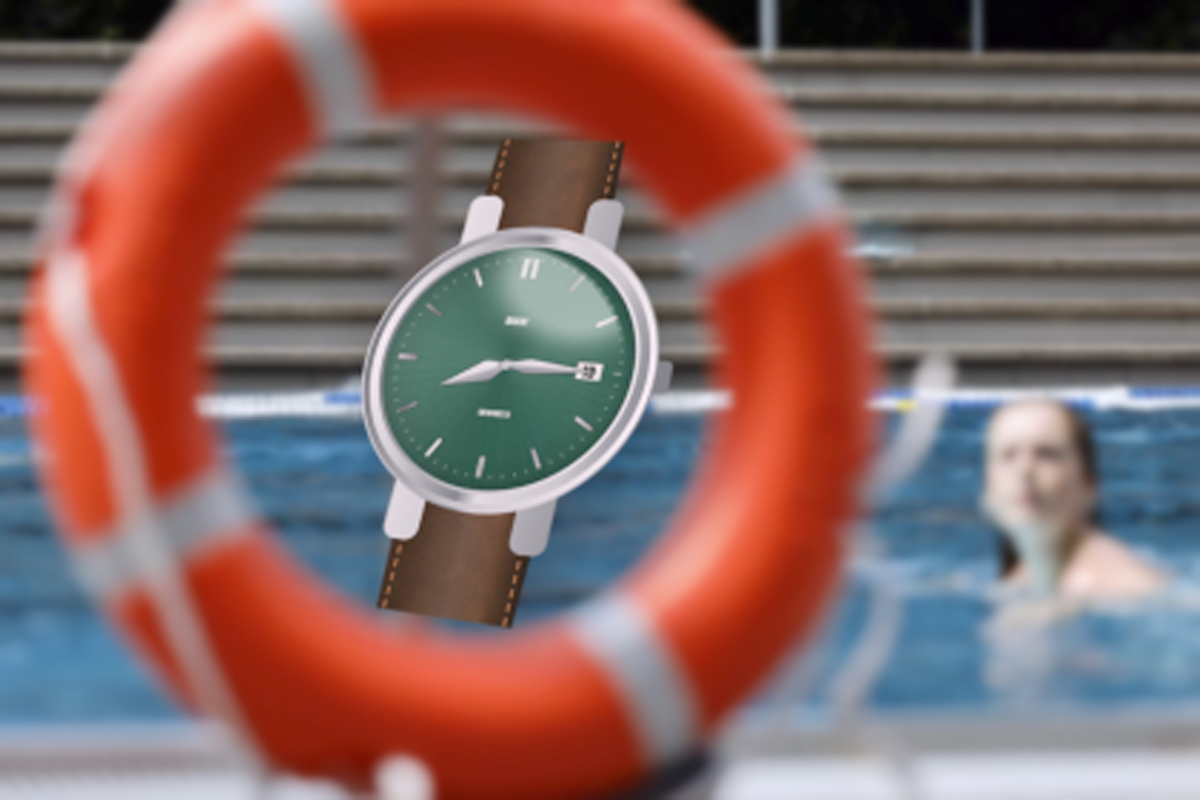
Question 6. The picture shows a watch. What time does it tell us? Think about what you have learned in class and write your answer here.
8:15
